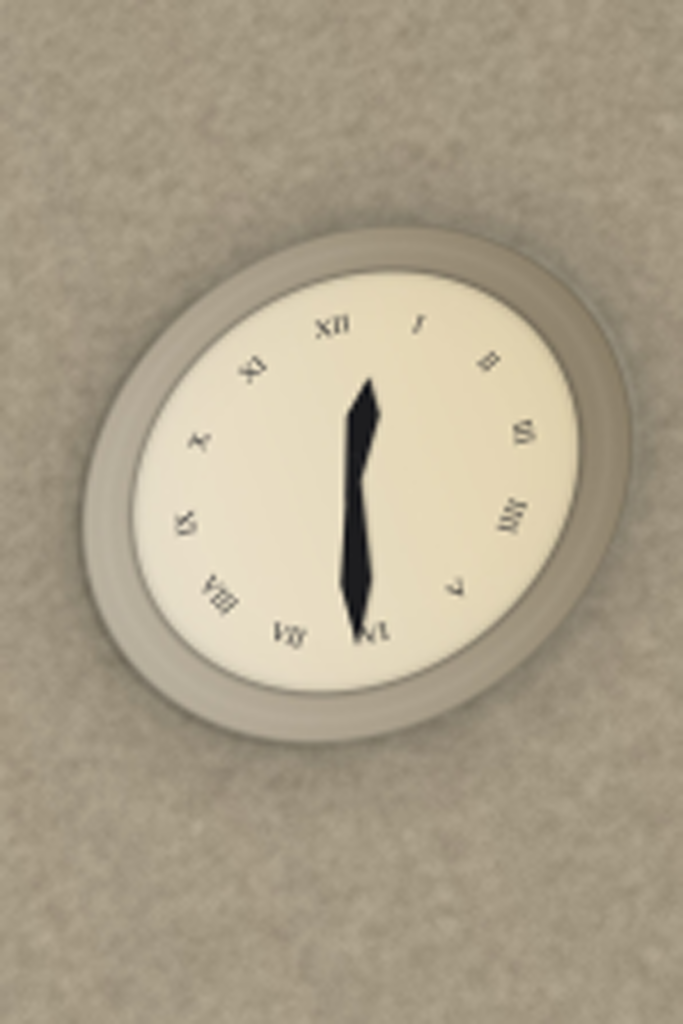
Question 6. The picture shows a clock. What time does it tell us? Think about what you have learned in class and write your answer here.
12:31
